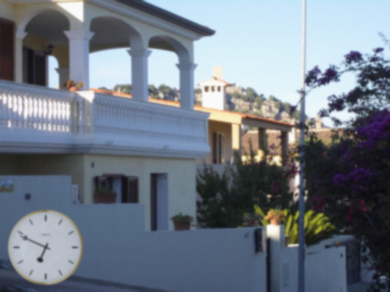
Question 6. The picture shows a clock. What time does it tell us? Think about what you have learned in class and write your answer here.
6:49
